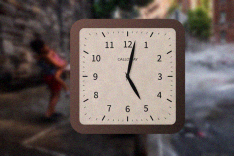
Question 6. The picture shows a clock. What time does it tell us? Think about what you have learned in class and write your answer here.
5:02
